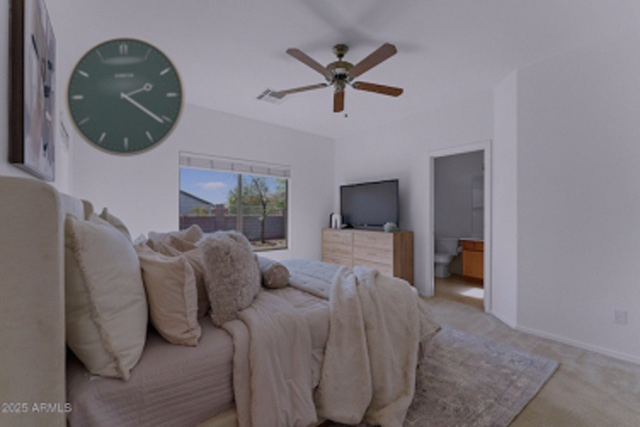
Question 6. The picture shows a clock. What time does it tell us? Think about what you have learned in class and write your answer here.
2:21
